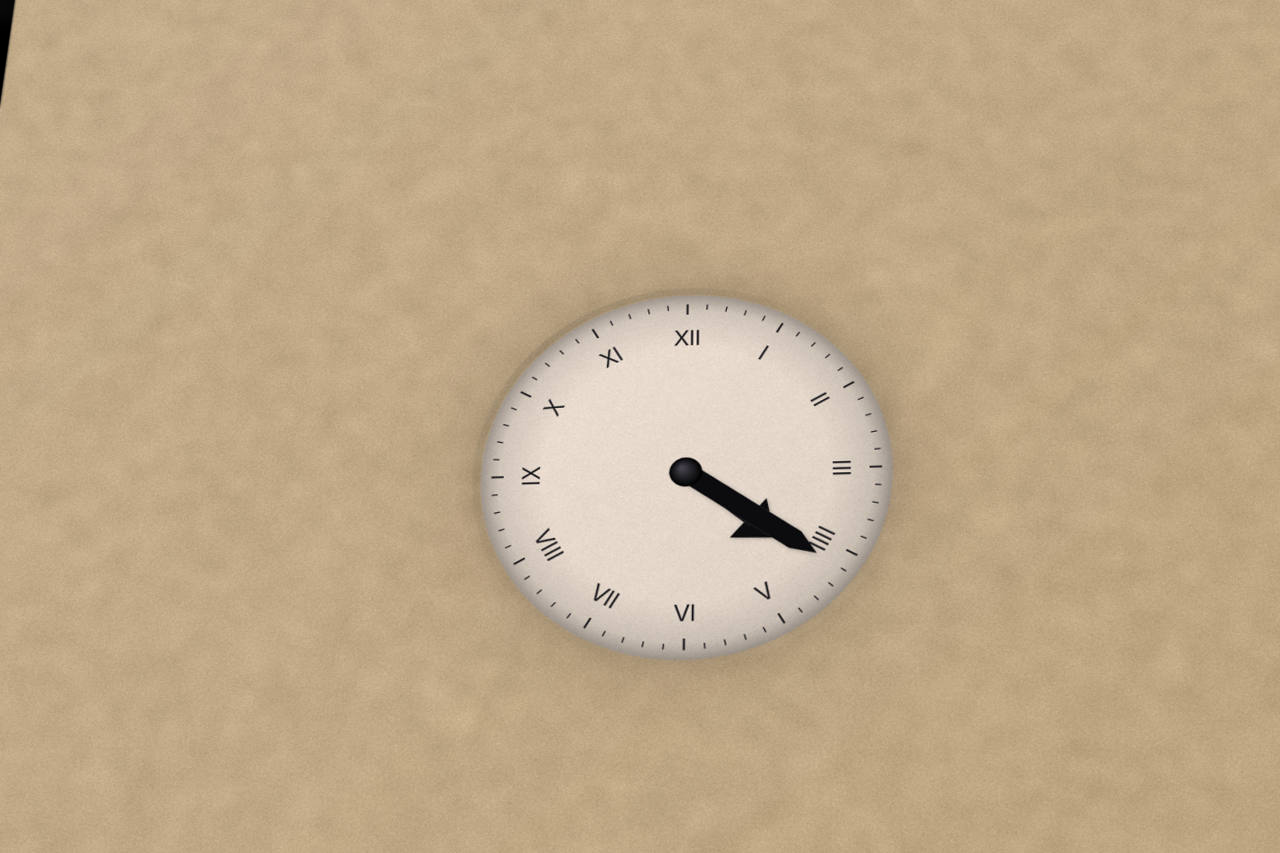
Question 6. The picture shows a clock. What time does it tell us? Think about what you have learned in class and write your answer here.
4:21
